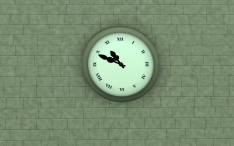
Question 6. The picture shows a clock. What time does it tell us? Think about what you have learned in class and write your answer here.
10:49
